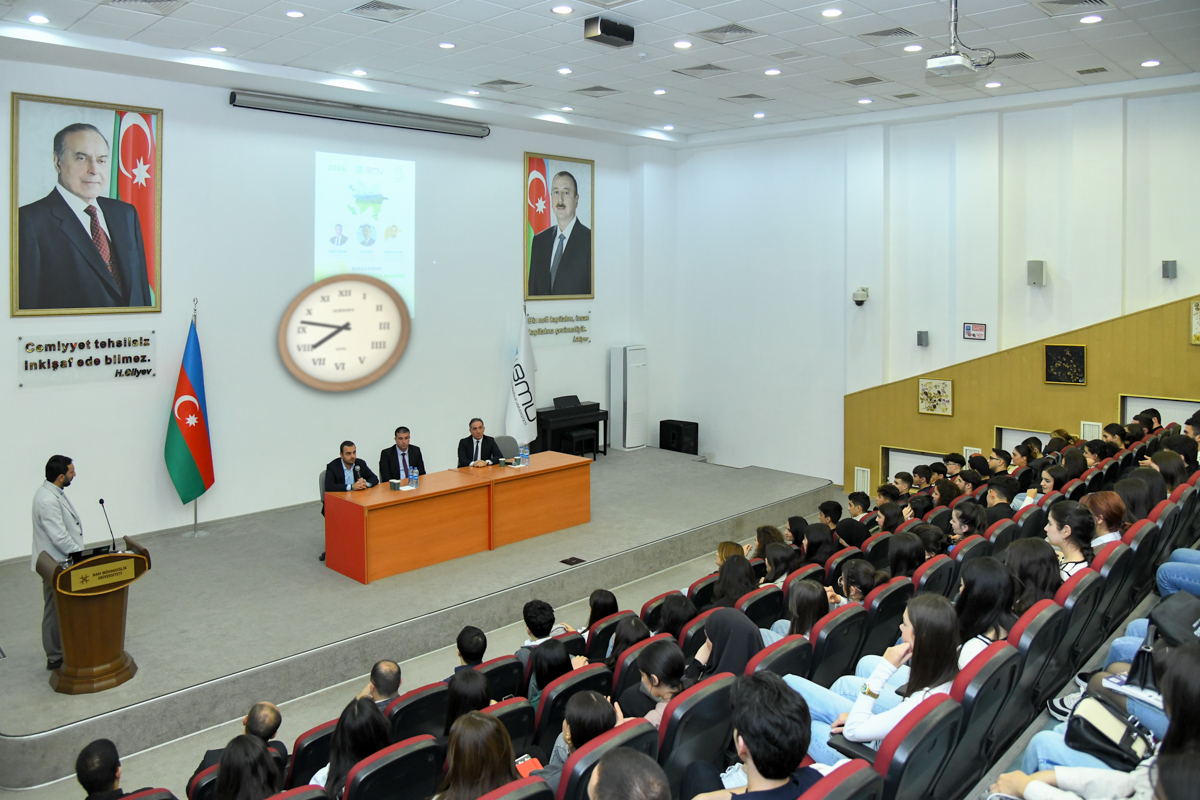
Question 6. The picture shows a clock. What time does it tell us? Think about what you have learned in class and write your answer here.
7:47
